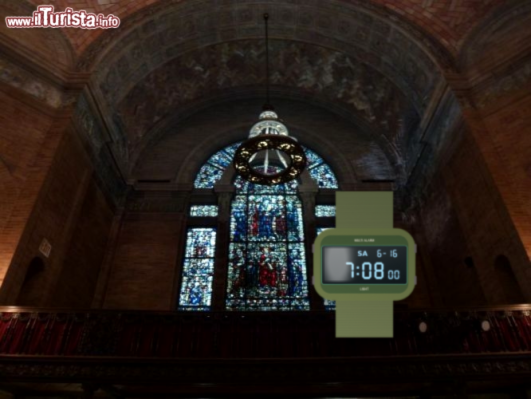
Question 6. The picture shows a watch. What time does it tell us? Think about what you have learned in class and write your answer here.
7:08
